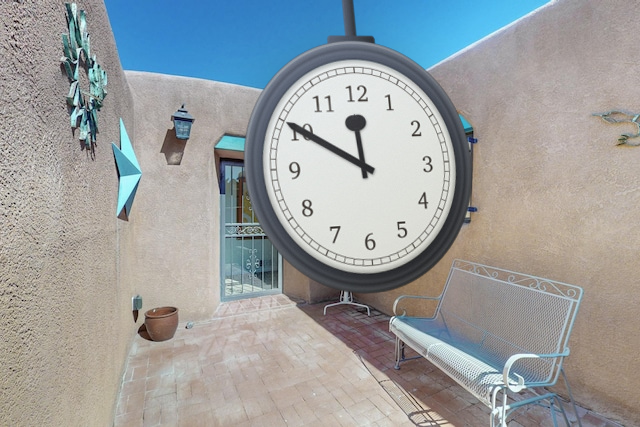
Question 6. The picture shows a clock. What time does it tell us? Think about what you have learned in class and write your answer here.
11:50
